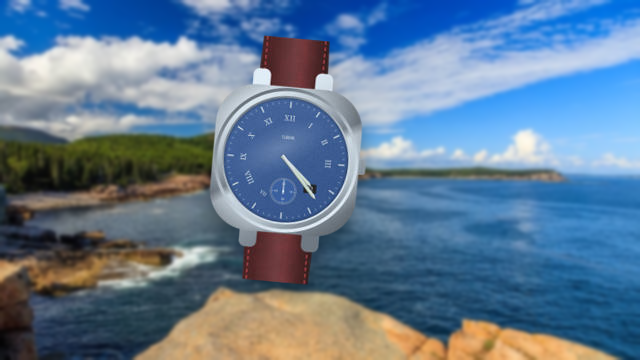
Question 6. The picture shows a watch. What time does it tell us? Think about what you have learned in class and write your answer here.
4:23
